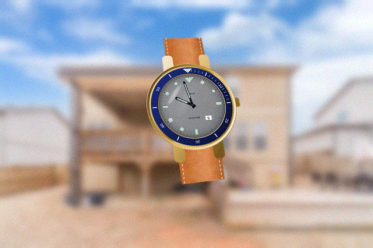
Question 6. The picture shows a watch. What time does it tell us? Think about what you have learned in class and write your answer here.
9:58
